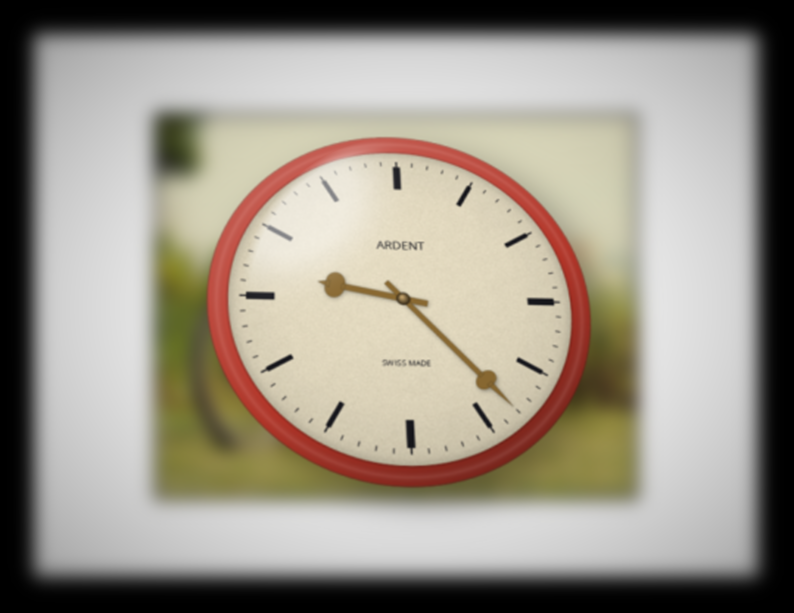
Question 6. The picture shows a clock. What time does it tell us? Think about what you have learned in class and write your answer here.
9:23
